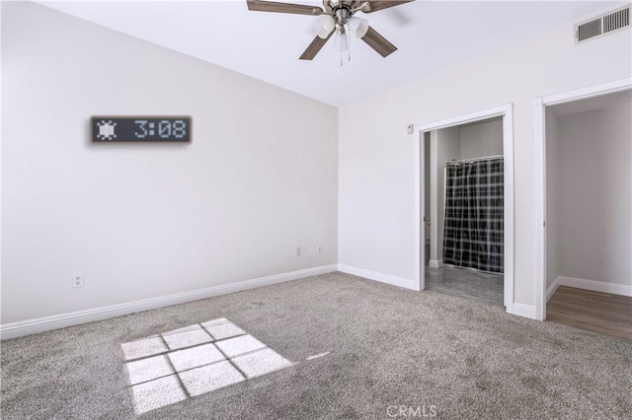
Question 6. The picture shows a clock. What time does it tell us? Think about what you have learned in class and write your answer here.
3:08
